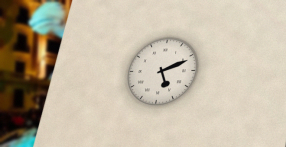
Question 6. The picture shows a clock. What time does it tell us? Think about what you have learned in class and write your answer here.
5:11
